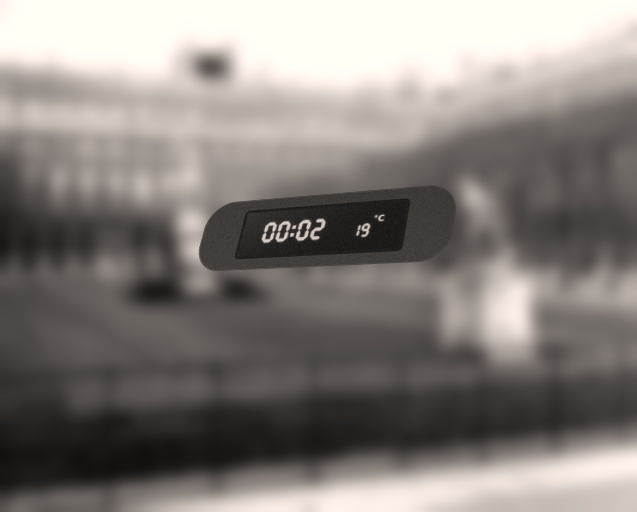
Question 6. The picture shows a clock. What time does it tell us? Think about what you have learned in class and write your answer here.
0:02
